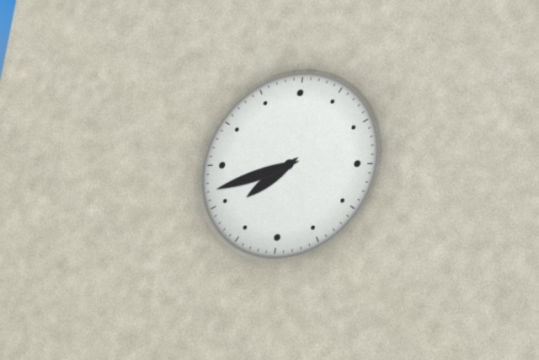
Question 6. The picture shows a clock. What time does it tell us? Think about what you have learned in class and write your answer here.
7:42
